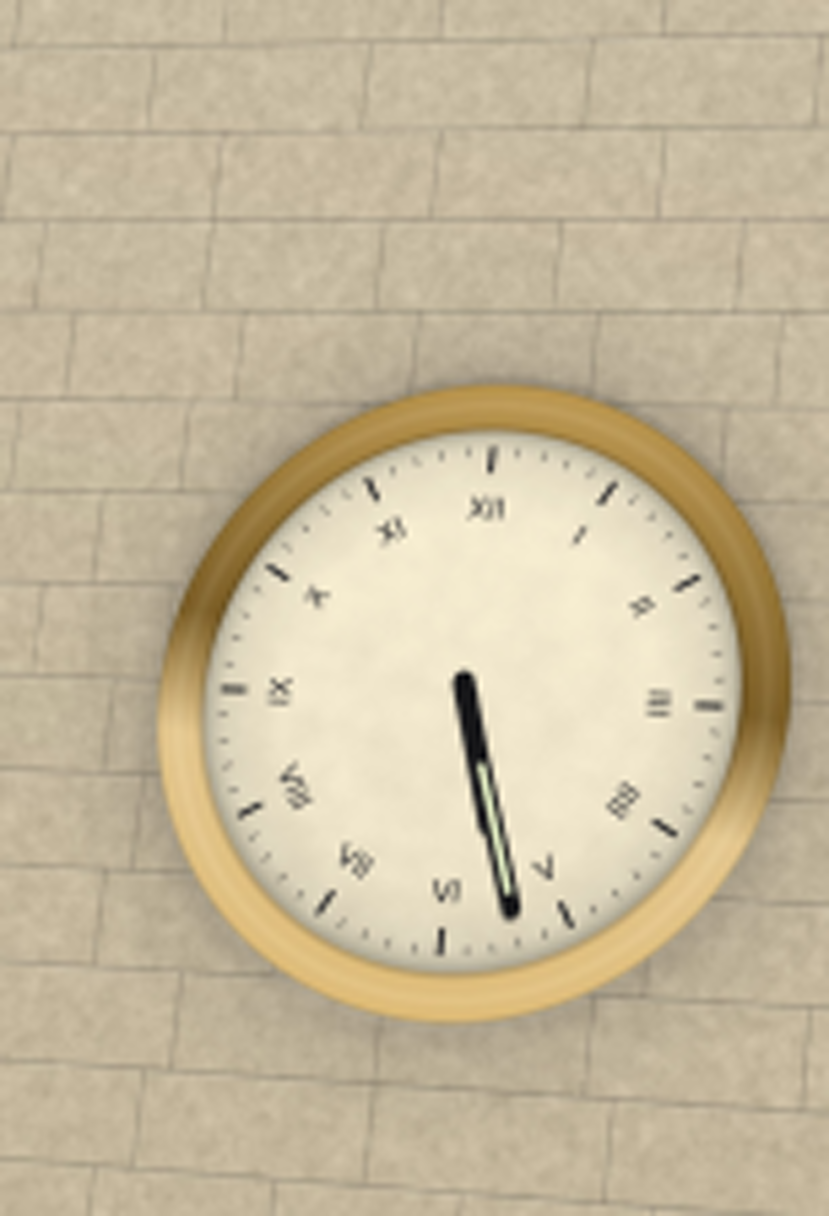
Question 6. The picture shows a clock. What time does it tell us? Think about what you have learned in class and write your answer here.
5:27
